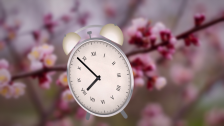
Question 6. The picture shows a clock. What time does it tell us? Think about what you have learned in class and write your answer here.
7:53
